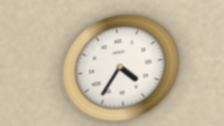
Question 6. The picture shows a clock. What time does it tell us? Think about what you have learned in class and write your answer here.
4:36
